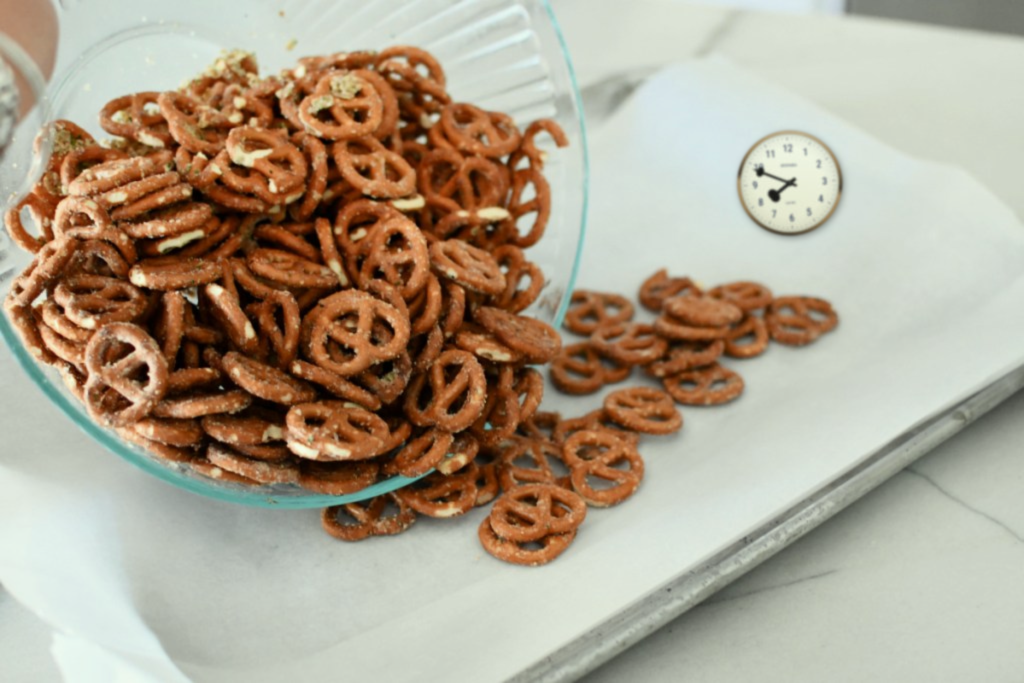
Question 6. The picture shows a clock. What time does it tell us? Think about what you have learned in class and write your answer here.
7:49
